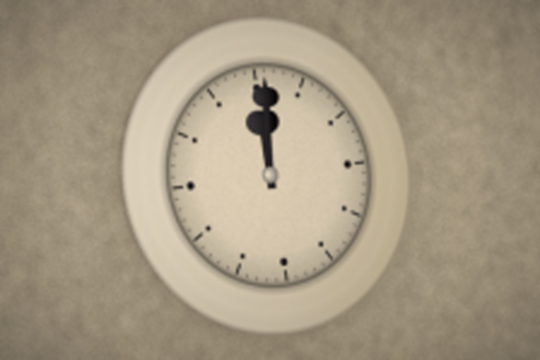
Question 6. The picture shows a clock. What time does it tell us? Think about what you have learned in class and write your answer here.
12:01
